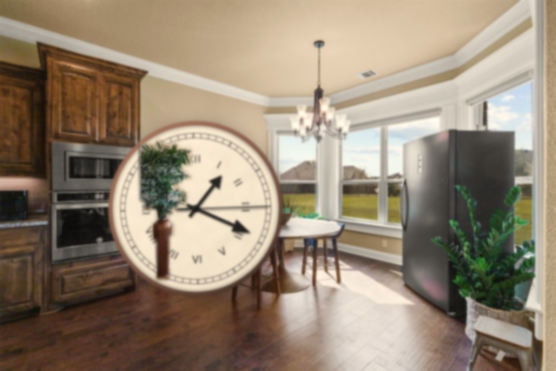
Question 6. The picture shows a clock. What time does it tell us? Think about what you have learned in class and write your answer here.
1:19:15
